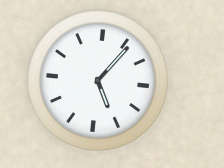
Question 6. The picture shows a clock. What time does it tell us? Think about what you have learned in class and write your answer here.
5:06
